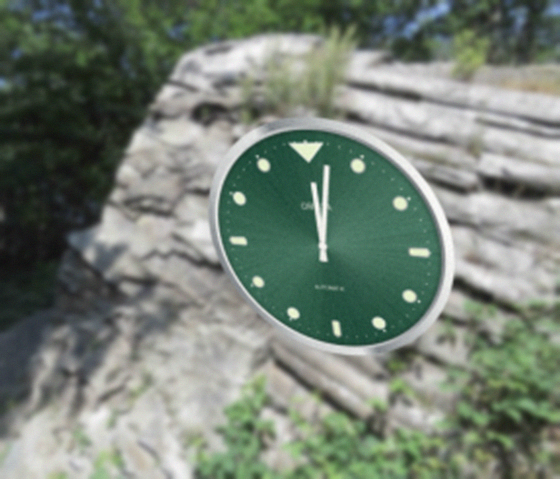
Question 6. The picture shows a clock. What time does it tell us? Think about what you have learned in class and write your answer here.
12:02
